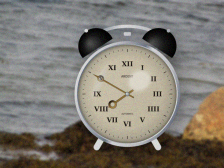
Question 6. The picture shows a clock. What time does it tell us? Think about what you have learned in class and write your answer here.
7:50
